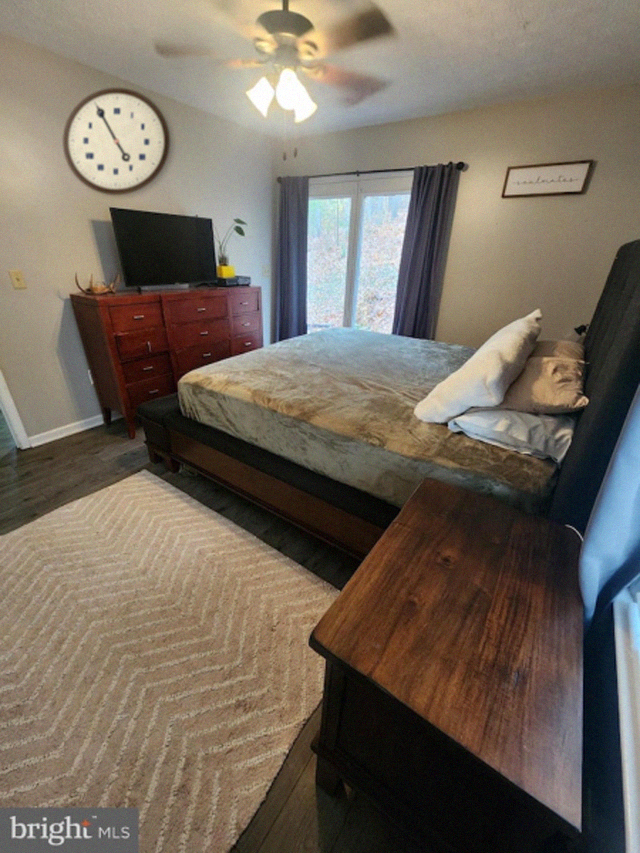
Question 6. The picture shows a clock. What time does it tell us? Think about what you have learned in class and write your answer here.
4:55
